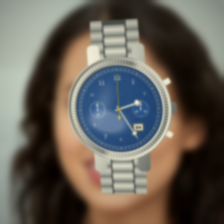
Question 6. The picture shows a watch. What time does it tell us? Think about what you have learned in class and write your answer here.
2:25
